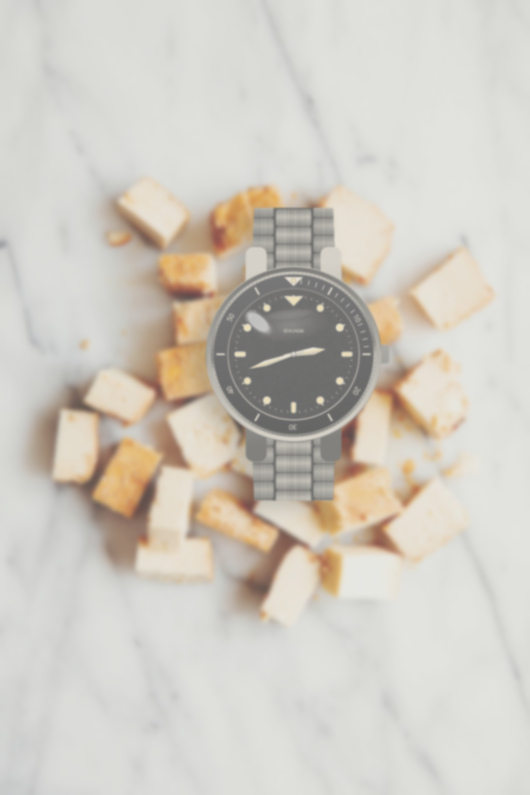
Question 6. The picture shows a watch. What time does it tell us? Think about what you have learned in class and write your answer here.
2:42
